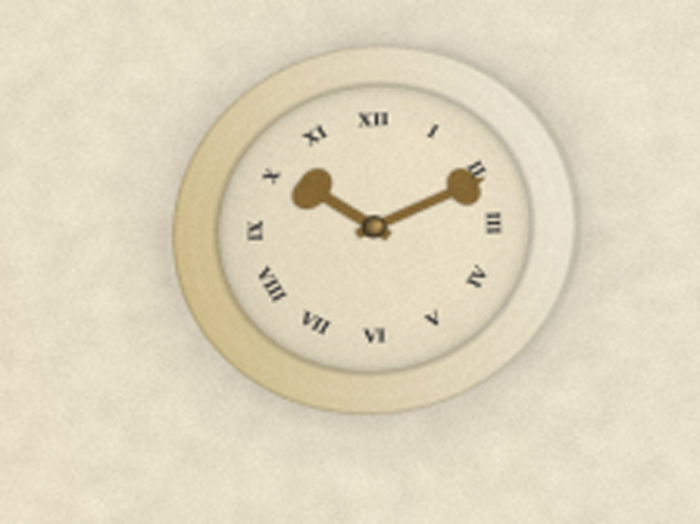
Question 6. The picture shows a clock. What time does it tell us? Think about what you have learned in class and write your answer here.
10:11
